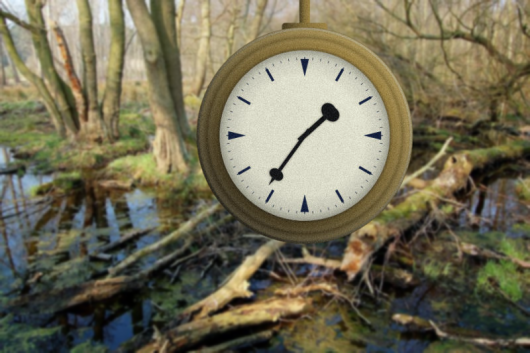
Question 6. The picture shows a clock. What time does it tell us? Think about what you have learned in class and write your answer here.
1:36
